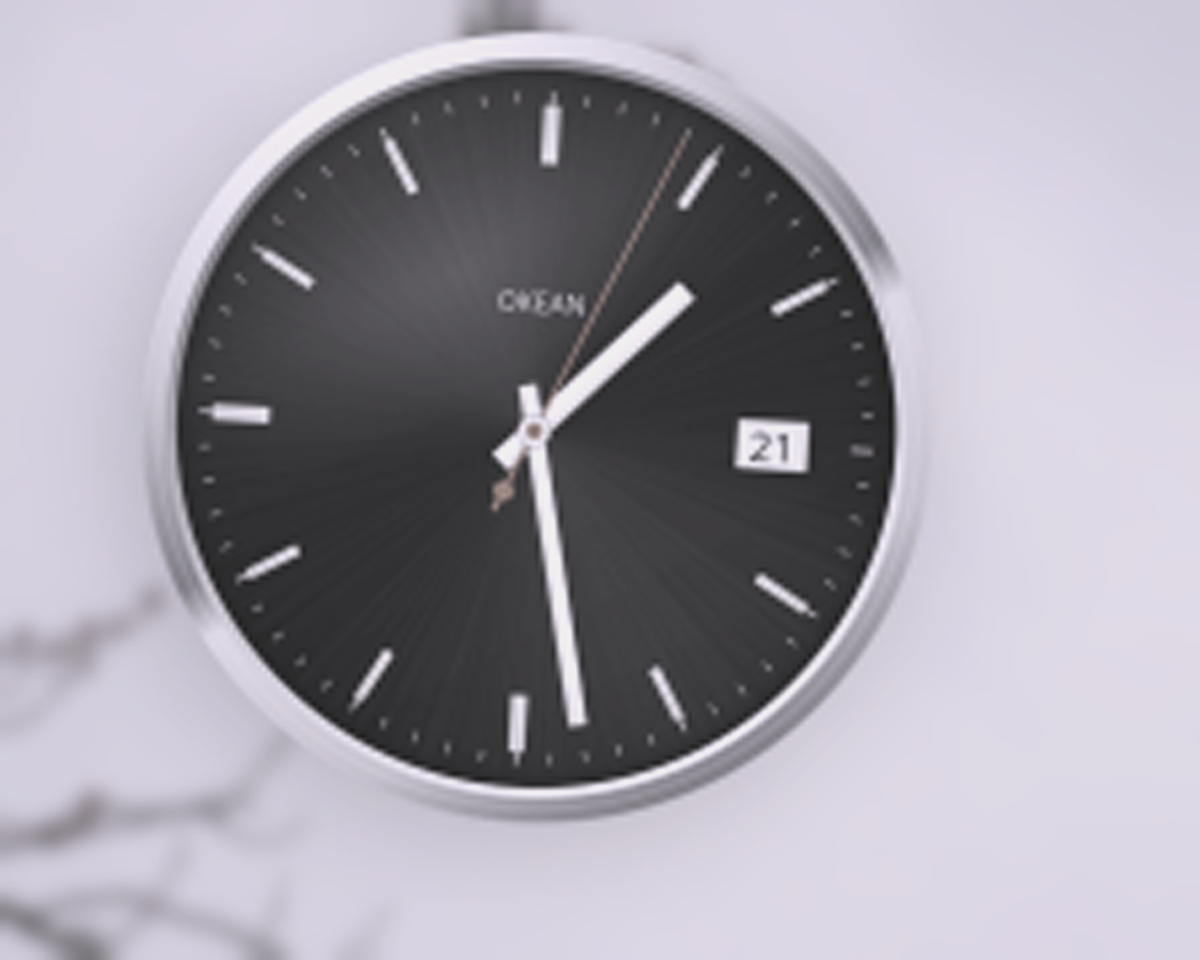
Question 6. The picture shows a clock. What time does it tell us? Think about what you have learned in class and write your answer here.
1:28:04
